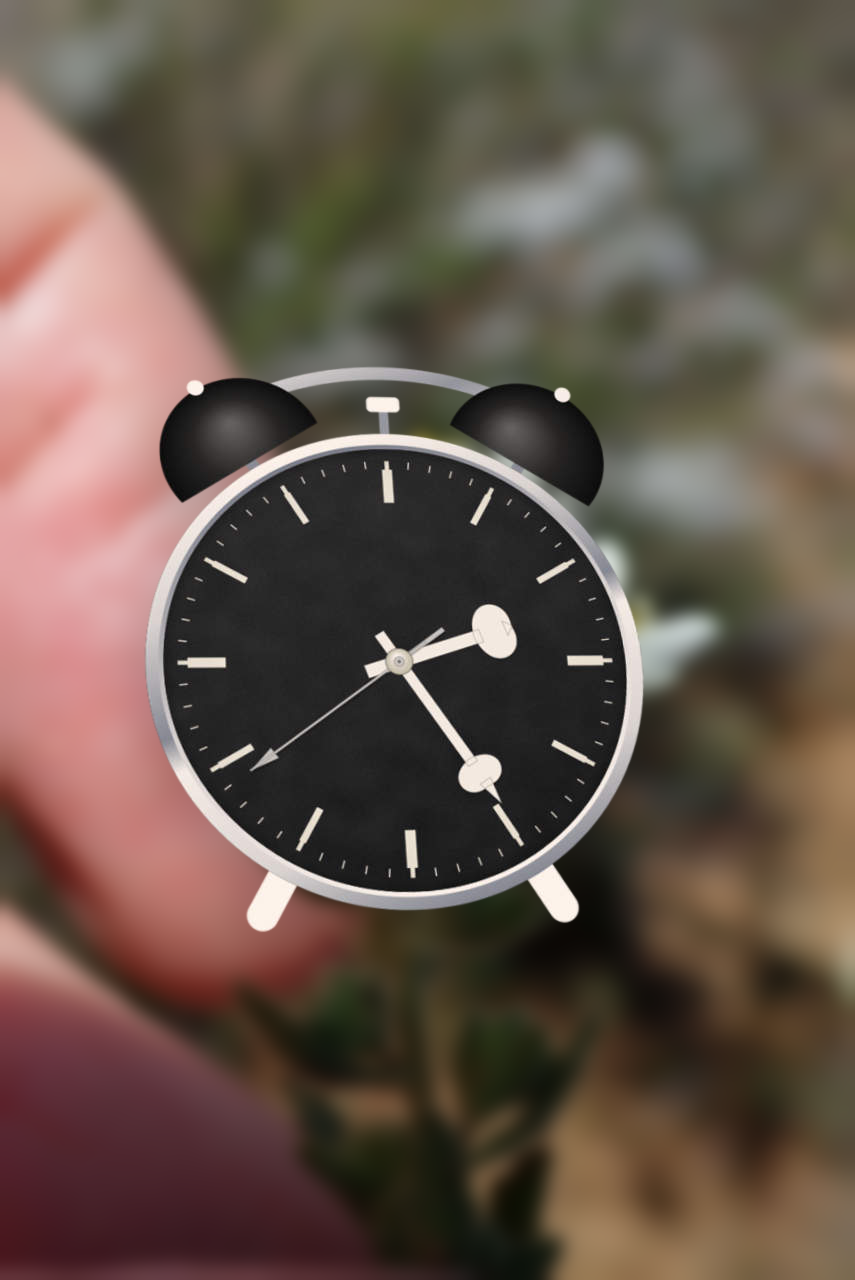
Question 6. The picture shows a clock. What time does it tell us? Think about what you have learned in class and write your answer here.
2:24:39
